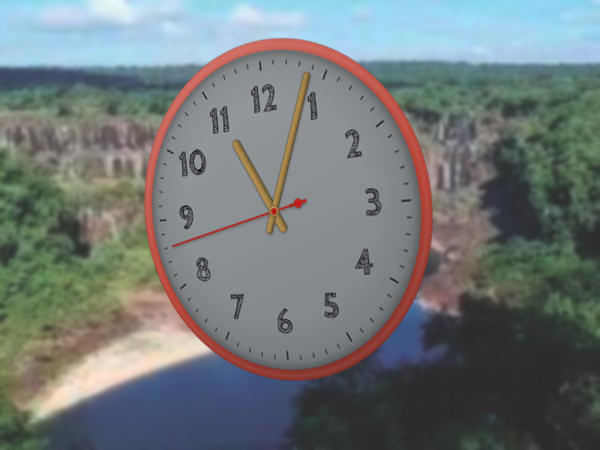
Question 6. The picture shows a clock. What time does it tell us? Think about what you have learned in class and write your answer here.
11:03:43
